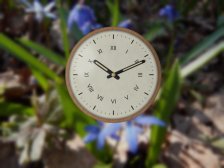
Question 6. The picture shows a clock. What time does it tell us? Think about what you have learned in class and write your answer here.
10:11
